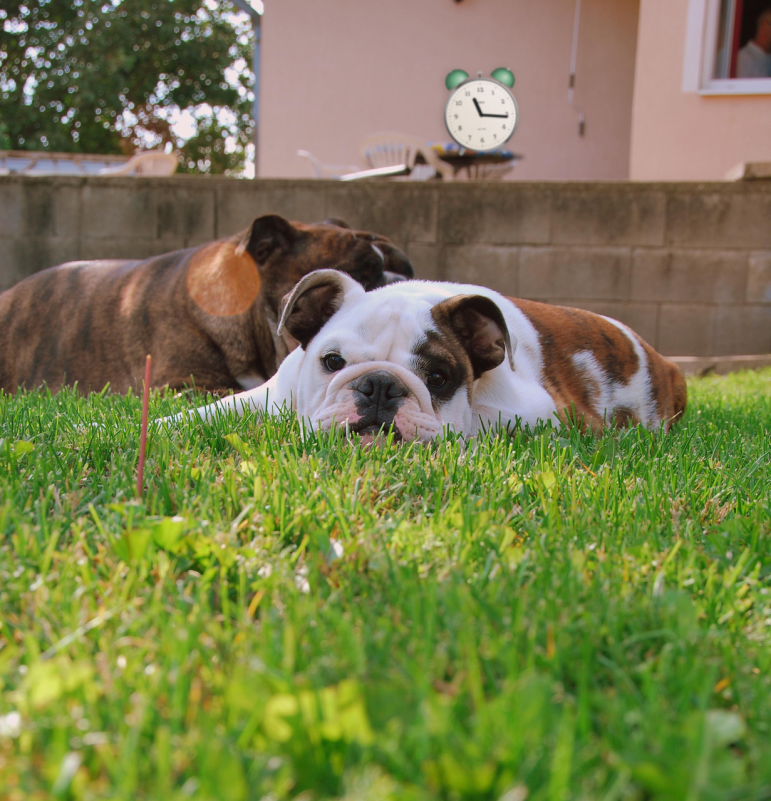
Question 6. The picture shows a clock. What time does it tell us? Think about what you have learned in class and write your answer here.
11:16
